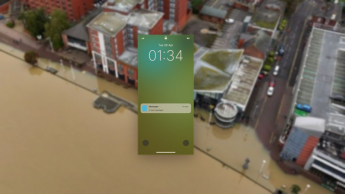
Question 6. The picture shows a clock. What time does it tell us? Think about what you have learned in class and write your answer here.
1:34
